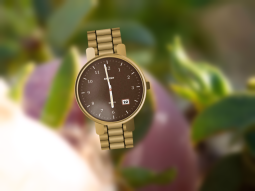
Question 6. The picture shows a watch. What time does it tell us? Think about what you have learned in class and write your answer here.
5:59
